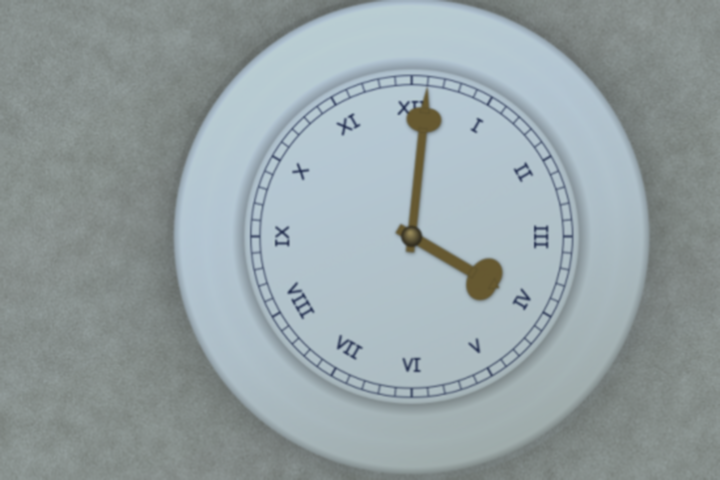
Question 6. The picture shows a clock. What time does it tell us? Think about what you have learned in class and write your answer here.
4:01
